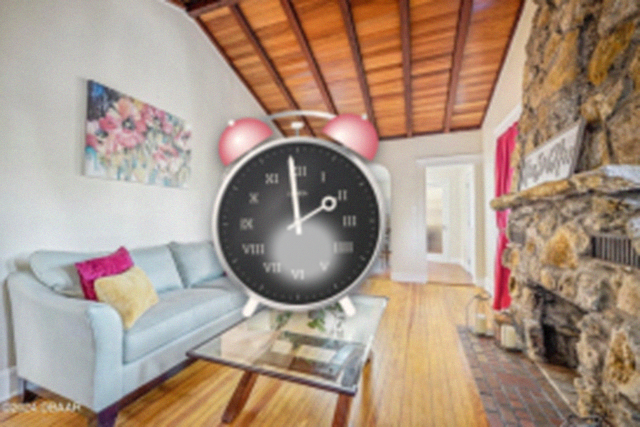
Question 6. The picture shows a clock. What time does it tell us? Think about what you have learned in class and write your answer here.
1:59
